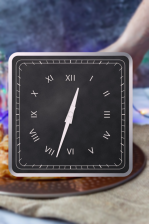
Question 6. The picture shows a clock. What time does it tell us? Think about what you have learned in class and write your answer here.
12:33
